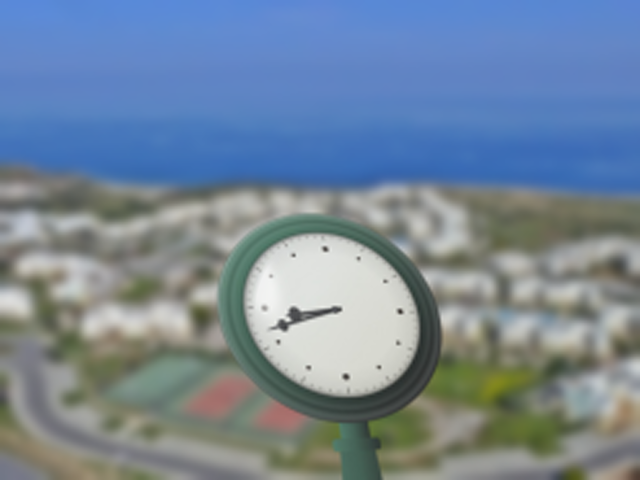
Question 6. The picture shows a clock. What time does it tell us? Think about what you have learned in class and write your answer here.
8:42
